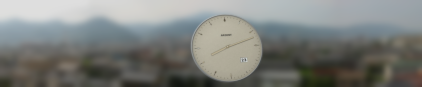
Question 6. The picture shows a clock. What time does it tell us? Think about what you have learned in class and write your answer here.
8:12
